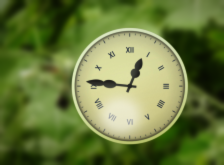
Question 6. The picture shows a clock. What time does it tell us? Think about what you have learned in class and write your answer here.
12:46
